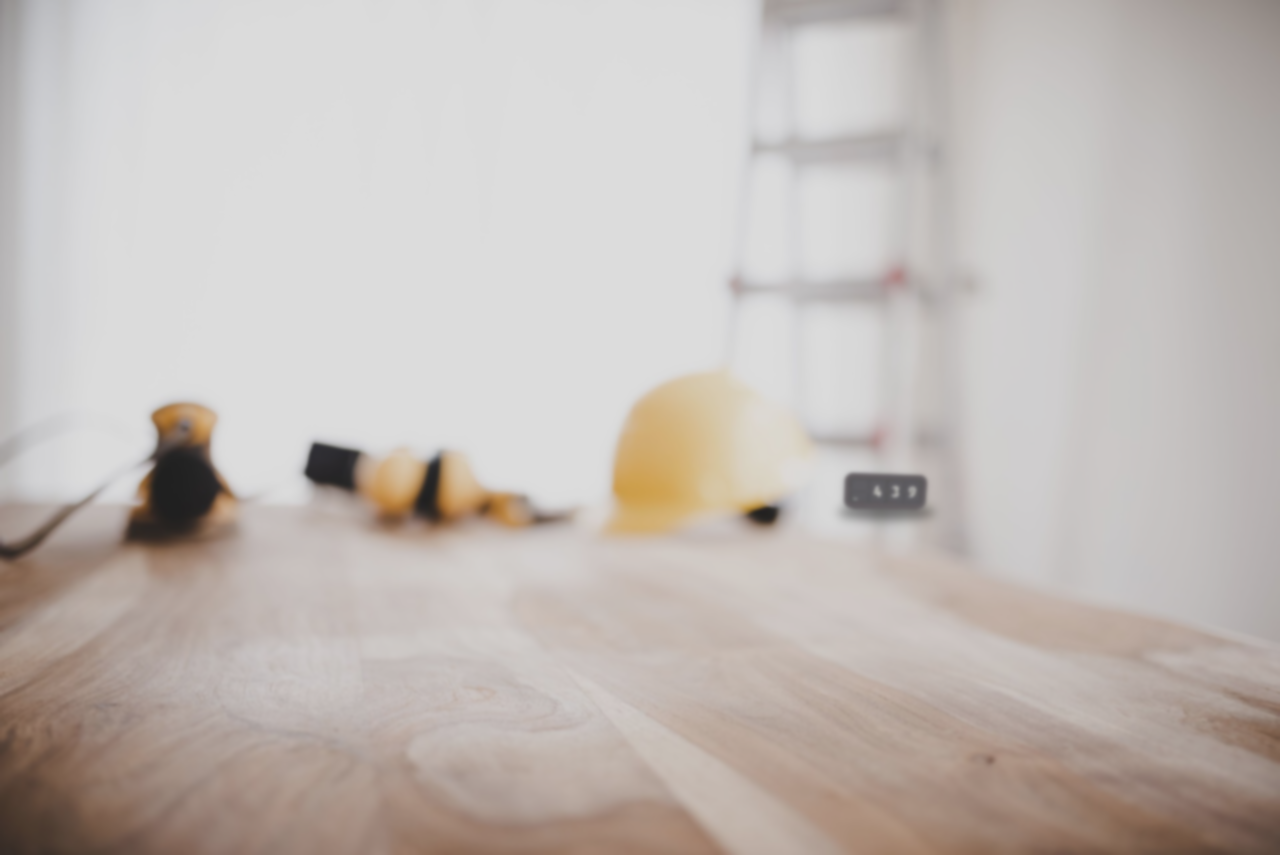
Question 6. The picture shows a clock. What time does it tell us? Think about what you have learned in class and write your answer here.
4:39
